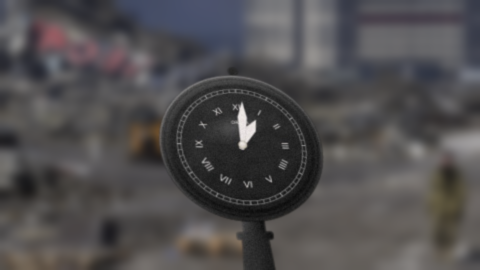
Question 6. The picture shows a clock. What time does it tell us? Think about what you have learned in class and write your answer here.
1:01
